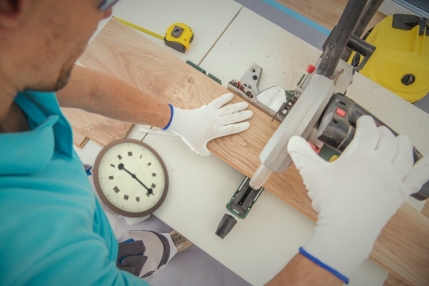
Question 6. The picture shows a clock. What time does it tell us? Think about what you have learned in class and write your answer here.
10:23
